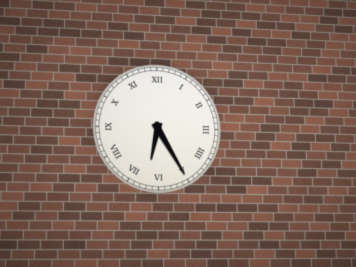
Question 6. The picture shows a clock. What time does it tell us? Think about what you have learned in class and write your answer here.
6:25
